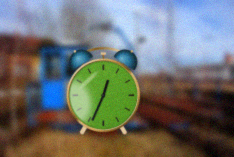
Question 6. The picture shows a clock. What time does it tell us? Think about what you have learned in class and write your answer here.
12:34
